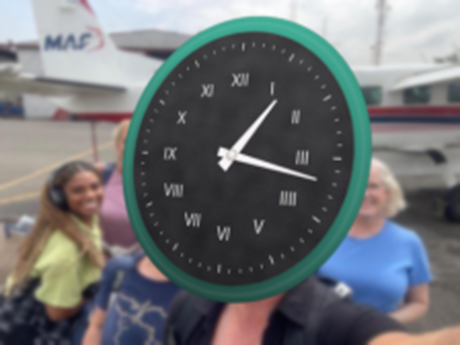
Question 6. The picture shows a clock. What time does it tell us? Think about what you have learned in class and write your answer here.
1:17
